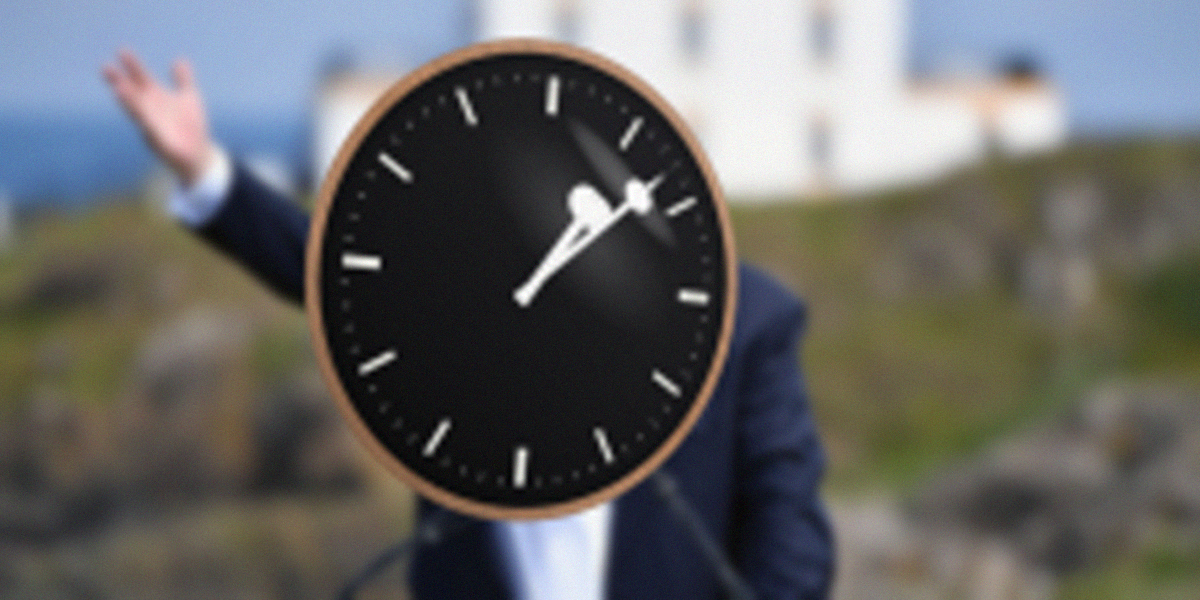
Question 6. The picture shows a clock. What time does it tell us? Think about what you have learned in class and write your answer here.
1:08
